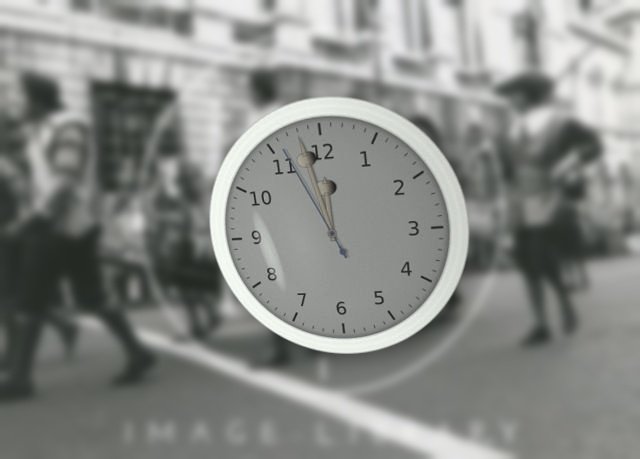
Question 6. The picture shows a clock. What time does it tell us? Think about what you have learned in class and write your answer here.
11:57:56
